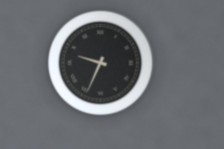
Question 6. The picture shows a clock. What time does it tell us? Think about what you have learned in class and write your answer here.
9:34
